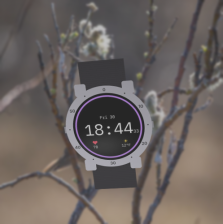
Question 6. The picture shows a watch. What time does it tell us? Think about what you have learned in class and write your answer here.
18:44
